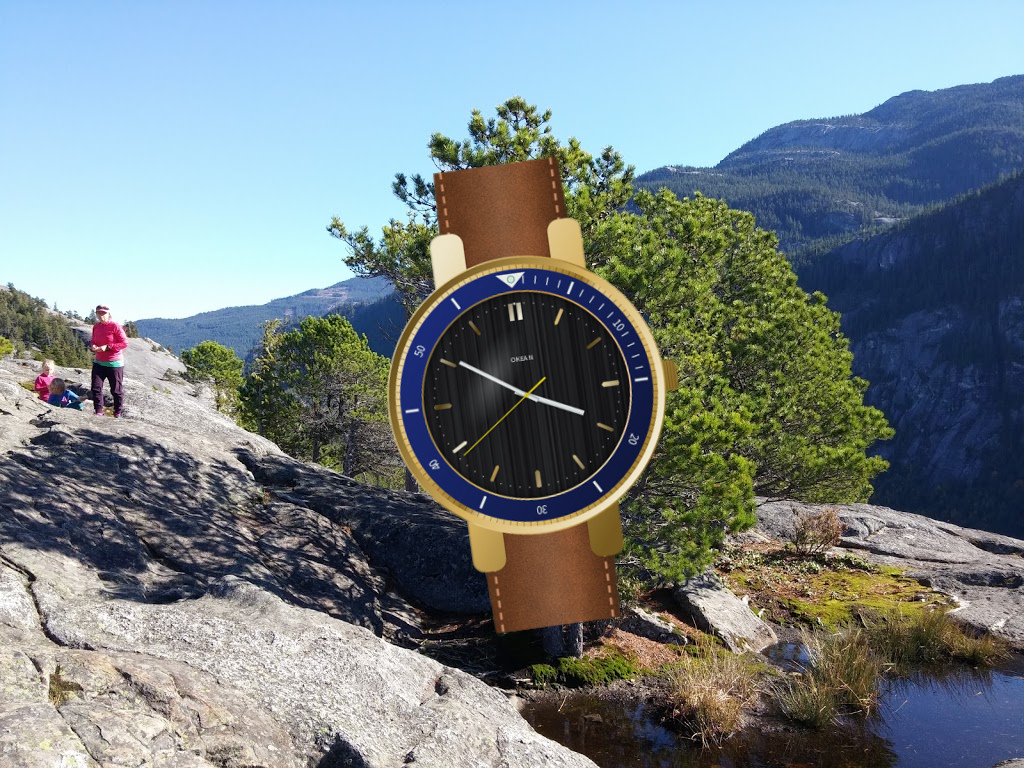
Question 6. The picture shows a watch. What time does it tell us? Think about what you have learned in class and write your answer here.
3:50:39
